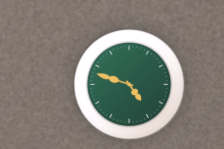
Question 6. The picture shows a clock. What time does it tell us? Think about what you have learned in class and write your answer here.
4:48
